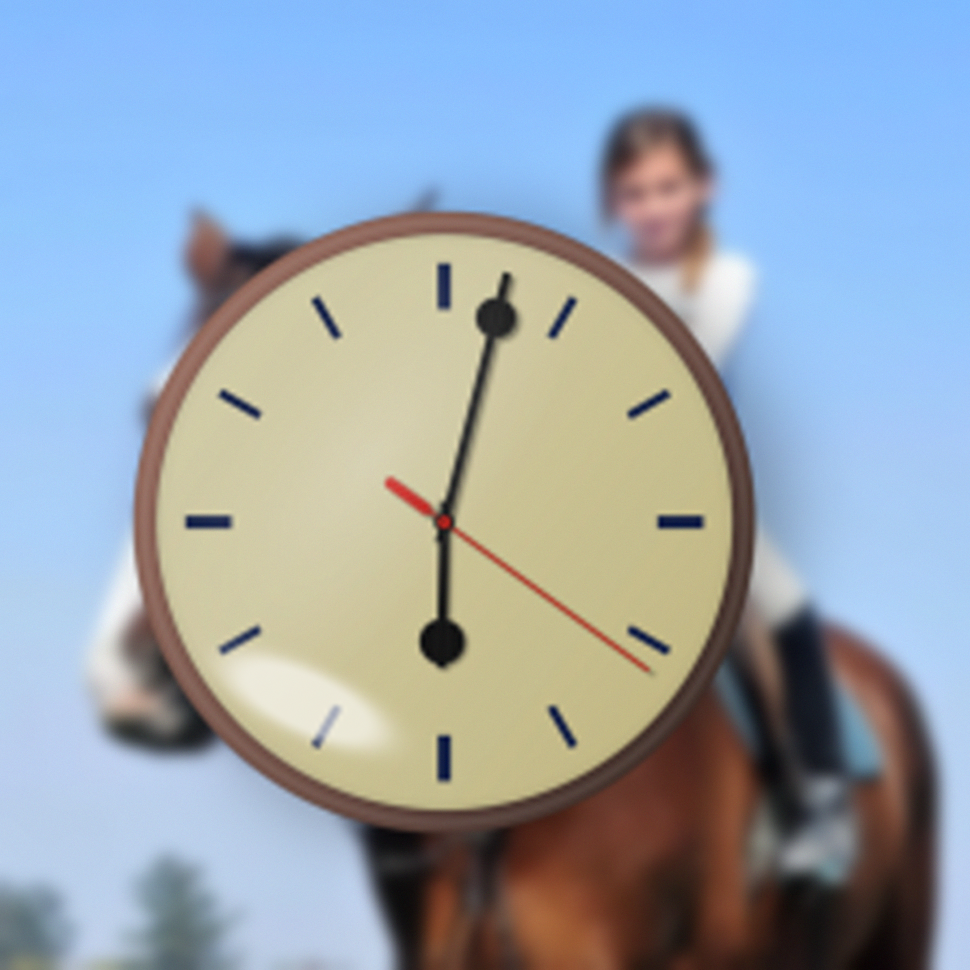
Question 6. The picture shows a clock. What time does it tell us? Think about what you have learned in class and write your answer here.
6:02:21
